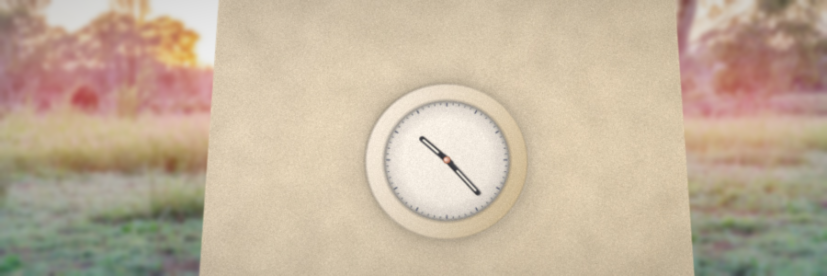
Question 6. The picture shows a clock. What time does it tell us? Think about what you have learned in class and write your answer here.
10:23
